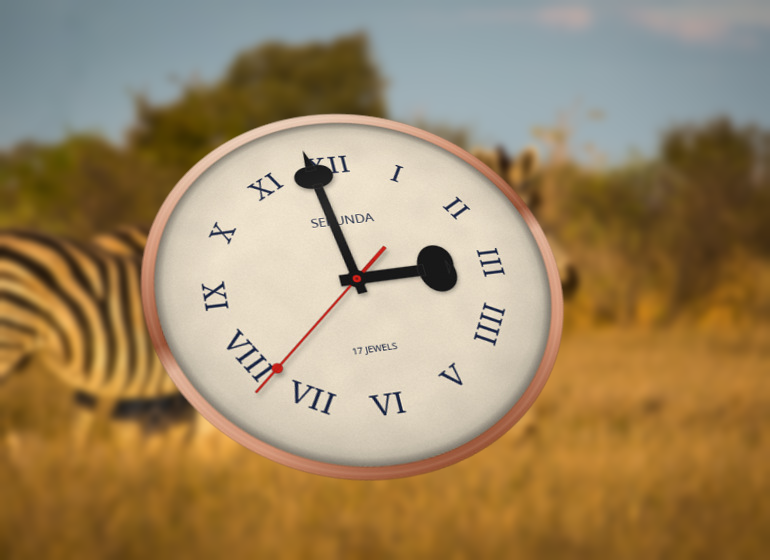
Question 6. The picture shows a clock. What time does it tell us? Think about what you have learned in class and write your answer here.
2:58:38
